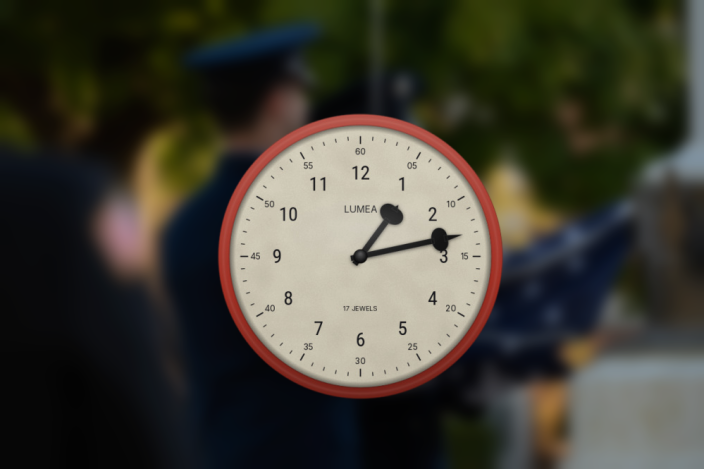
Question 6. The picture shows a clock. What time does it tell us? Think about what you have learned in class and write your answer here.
1:13
